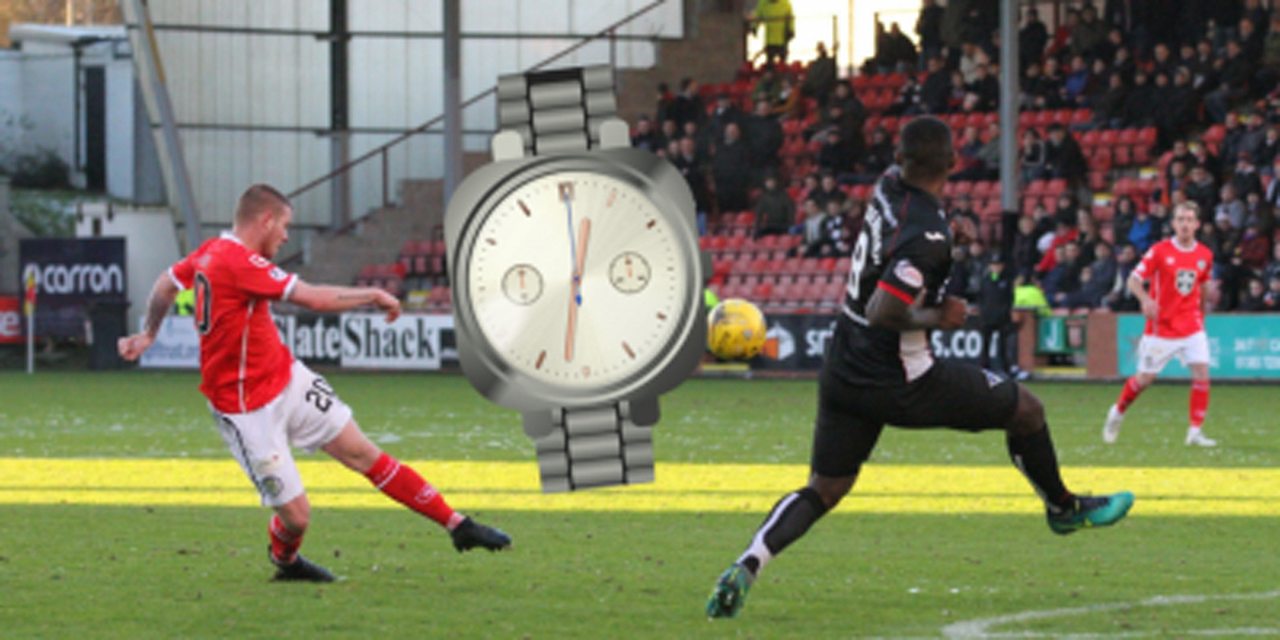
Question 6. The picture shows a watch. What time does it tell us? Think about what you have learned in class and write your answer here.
12:32
